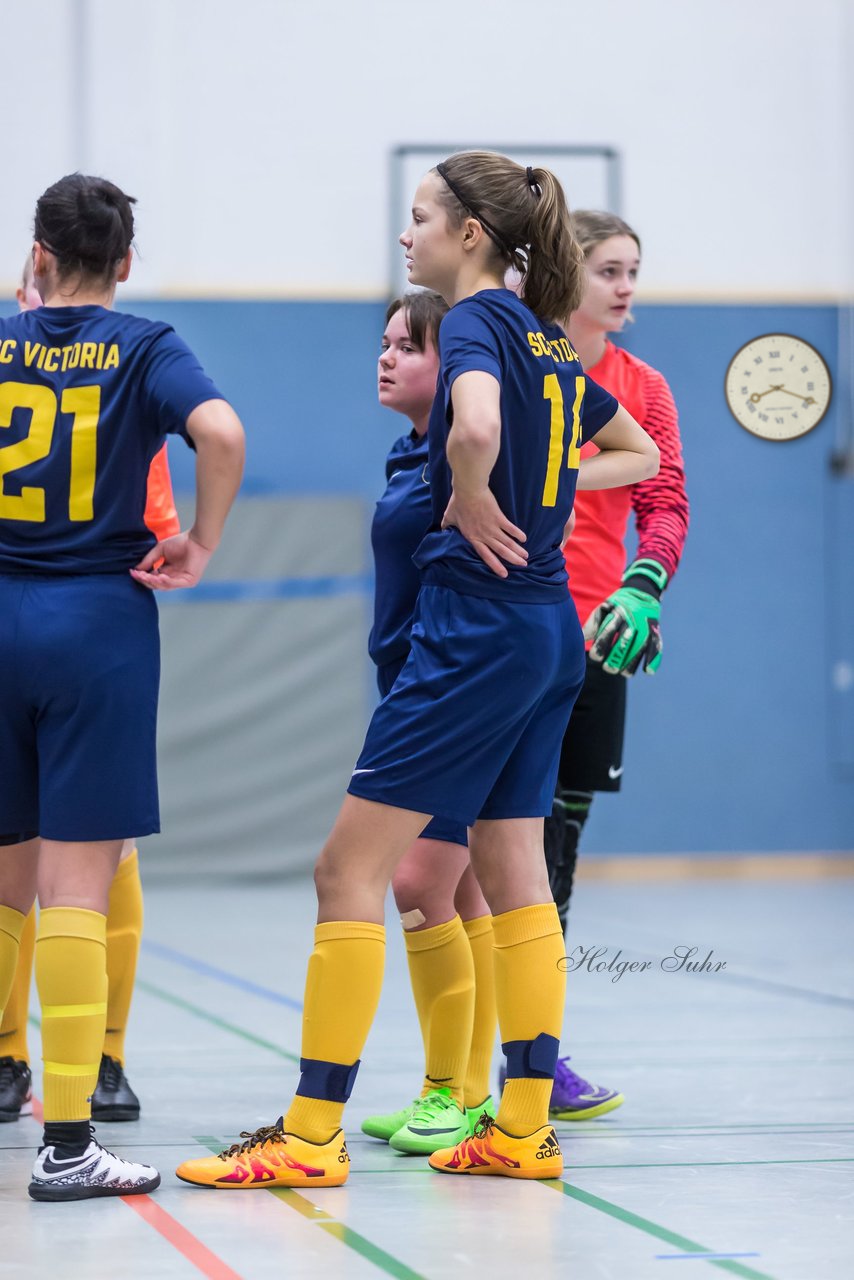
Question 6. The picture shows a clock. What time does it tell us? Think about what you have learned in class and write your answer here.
8:19
